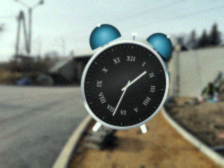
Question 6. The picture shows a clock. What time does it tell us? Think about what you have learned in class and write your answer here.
1:33
